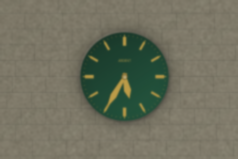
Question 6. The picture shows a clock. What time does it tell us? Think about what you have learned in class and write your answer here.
5:35
